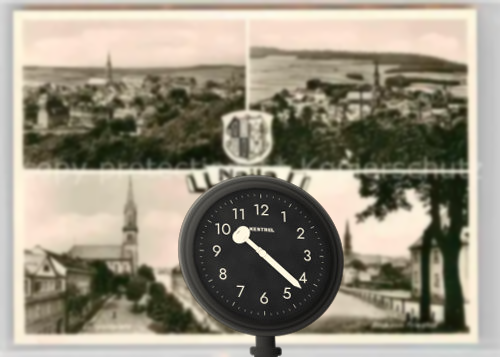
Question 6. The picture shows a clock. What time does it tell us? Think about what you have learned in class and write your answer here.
10:22
